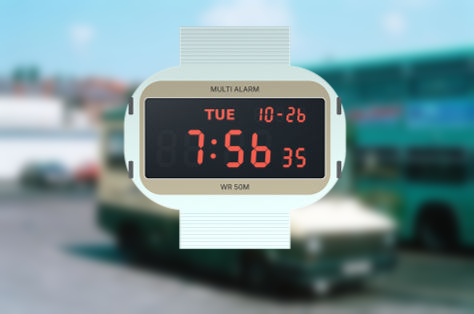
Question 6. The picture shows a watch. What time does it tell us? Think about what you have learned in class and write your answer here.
7:56:35
